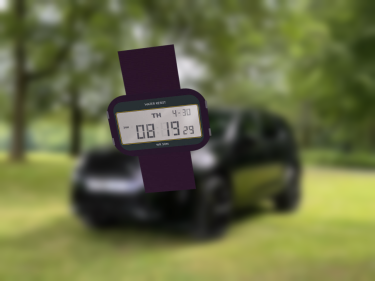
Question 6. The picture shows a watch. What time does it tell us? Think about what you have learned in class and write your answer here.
8:19:29
